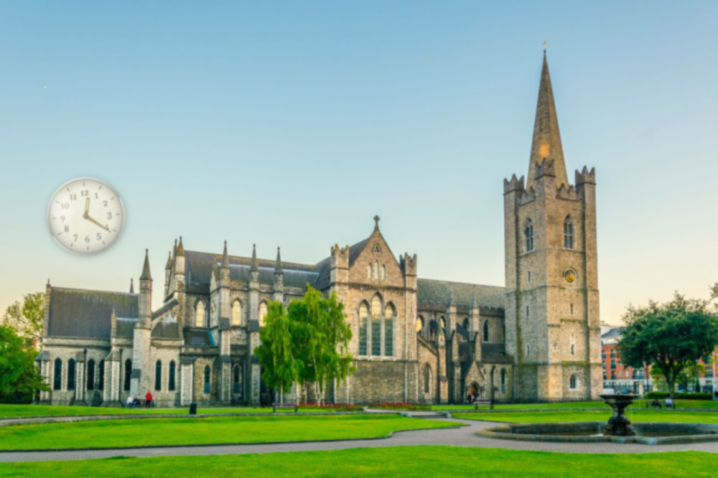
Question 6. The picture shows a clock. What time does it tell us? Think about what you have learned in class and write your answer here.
12:21
